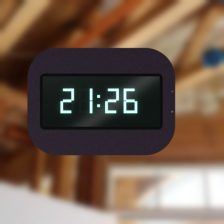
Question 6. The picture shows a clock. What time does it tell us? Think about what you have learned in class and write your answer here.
21:26
